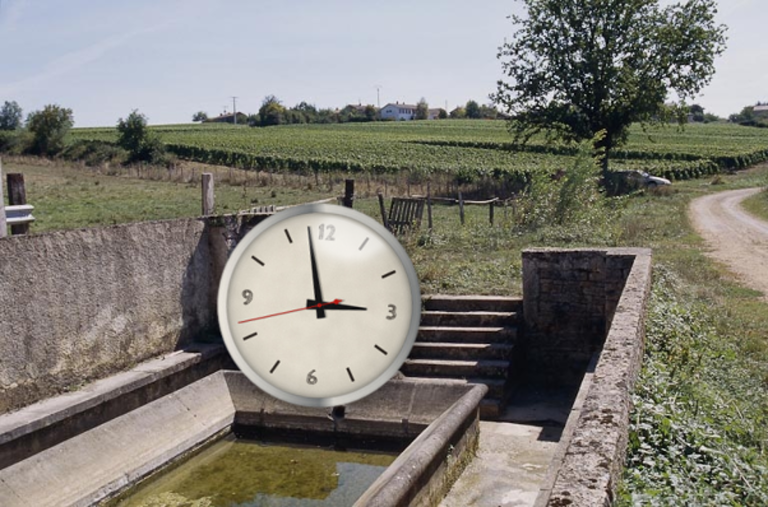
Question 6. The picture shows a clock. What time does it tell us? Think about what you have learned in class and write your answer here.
2:57:42
